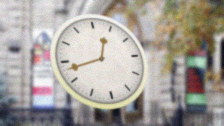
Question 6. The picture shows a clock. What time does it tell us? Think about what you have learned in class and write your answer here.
12:43
